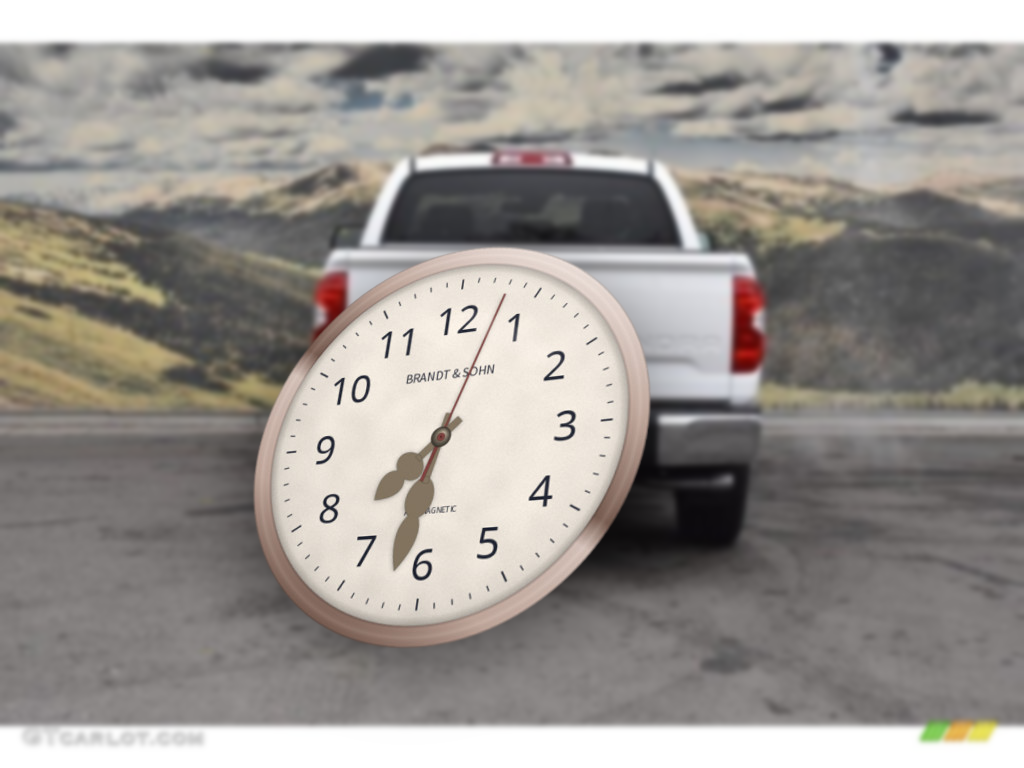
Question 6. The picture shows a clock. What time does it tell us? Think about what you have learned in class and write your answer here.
7:32:03
